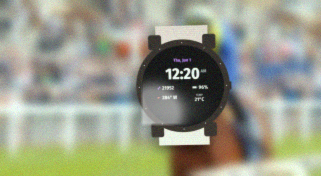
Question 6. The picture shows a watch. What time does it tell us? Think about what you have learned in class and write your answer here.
12:20
